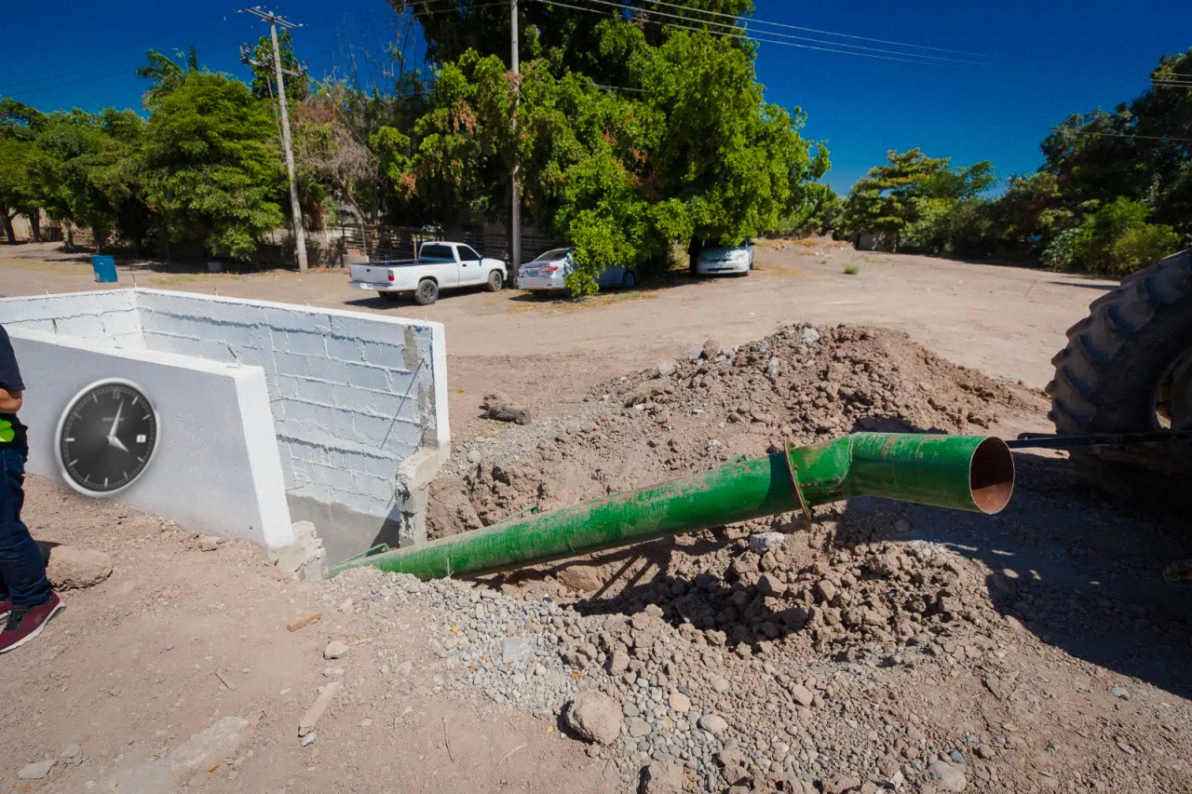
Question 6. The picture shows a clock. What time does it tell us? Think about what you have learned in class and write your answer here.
4:02
